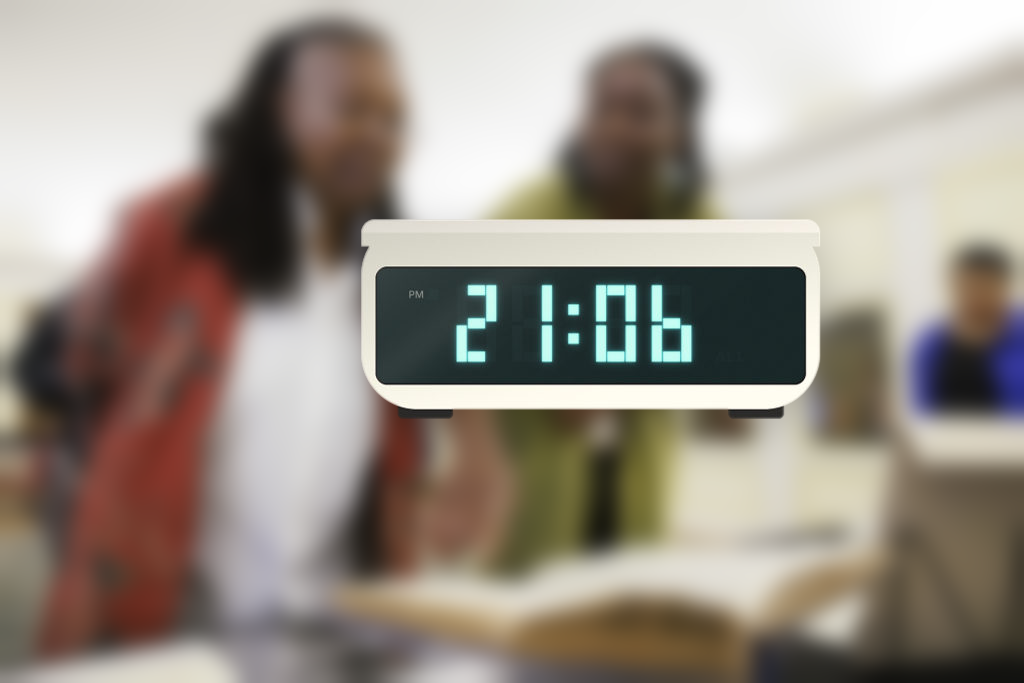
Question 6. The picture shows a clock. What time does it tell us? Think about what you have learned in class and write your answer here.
21:06
